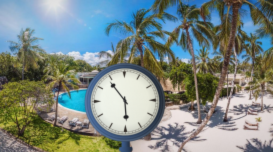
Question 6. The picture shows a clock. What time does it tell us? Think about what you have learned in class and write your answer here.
5:54
